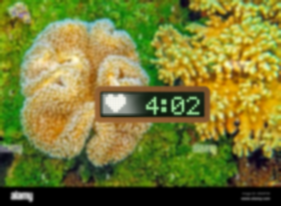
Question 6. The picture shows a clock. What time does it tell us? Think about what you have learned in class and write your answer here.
4:02
